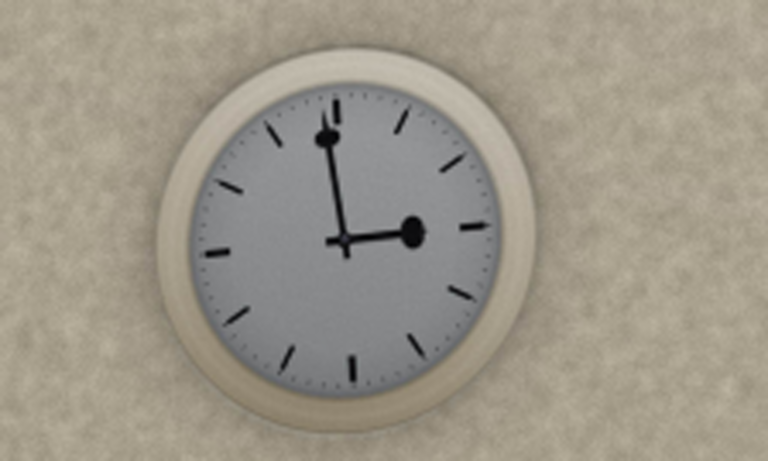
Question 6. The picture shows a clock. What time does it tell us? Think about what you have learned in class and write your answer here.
2:59
